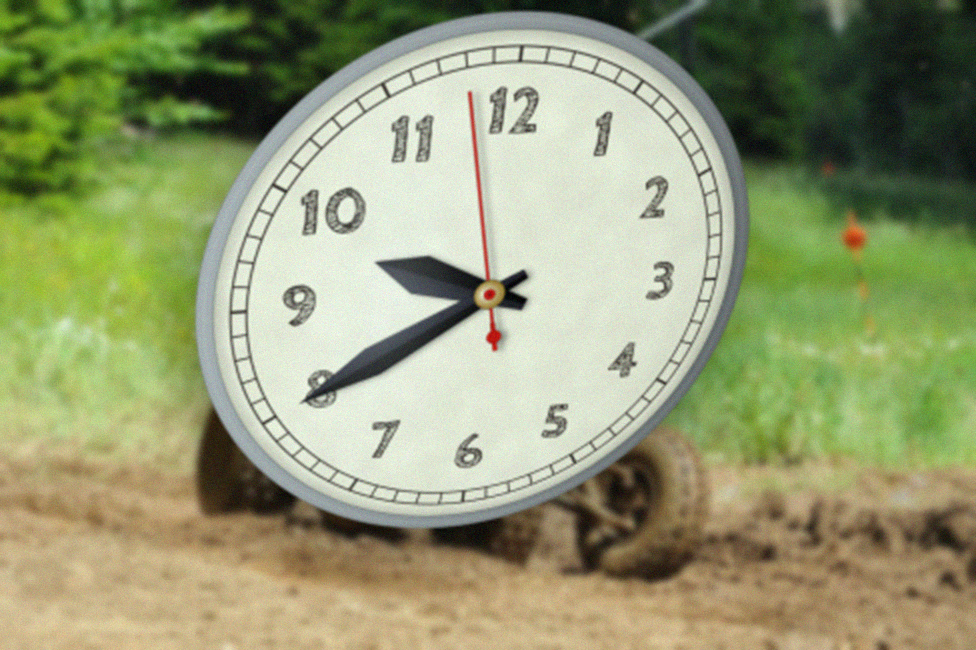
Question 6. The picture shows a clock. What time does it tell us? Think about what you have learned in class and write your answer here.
9:39:58
